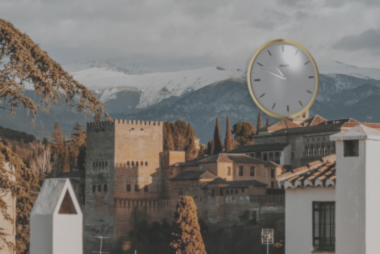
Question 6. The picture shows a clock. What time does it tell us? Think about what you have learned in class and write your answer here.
10:49
